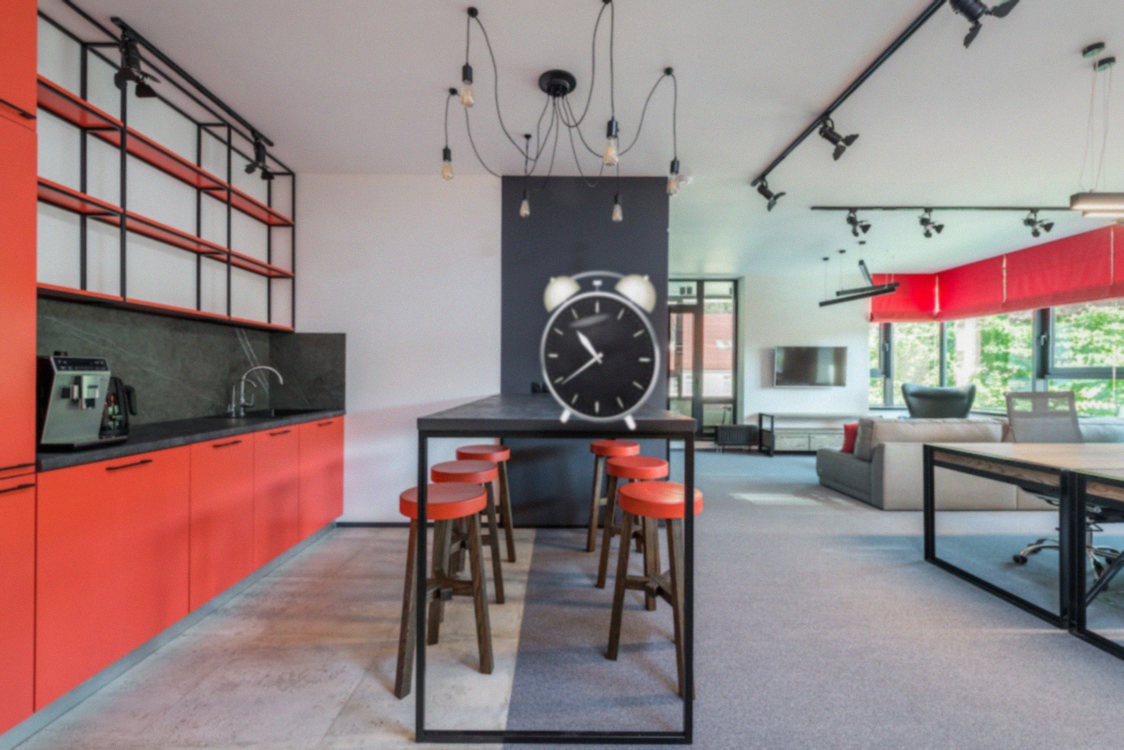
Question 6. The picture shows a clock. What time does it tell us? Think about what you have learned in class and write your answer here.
10:39
